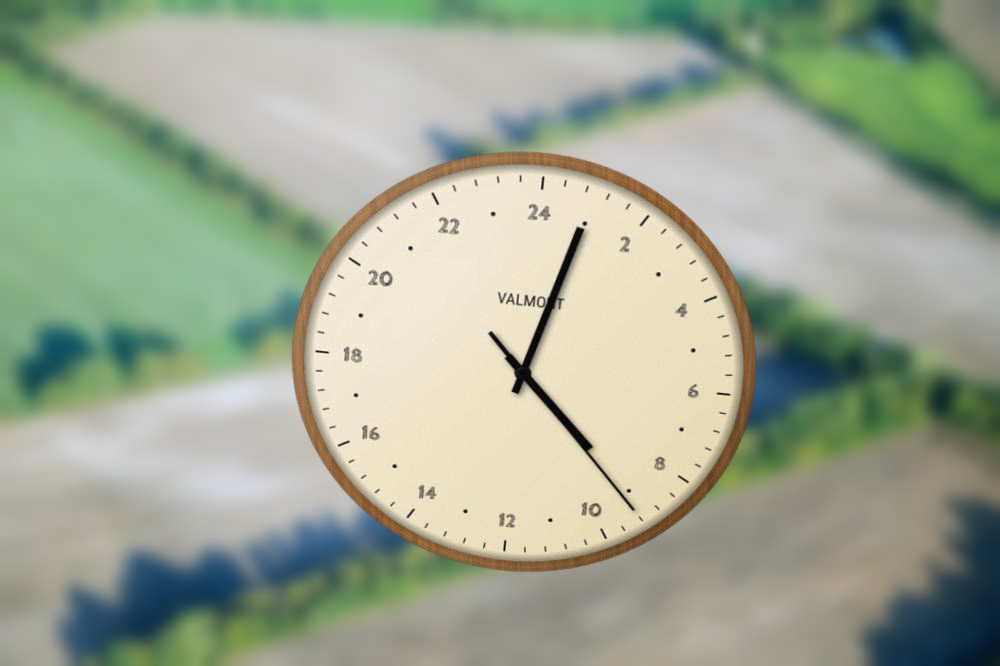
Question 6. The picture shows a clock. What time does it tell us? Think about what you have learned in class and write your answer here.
9:02:23
